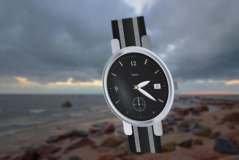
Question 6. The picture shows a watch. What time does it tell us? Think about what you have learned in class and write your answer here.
2:21
